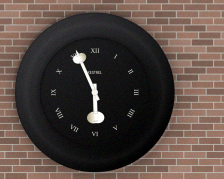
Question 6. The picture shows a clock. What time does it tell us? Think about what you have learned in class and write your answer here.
5:56
